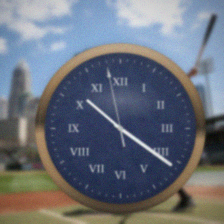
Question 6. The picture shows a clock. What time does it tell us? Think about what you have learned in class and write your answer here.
10:20:58
